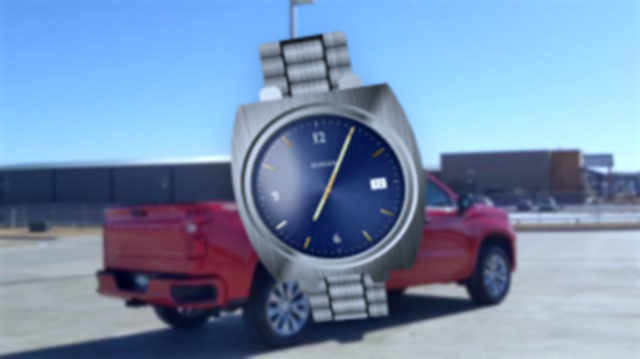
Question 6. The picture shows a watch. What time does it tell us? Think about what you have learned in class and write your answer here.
7:05
